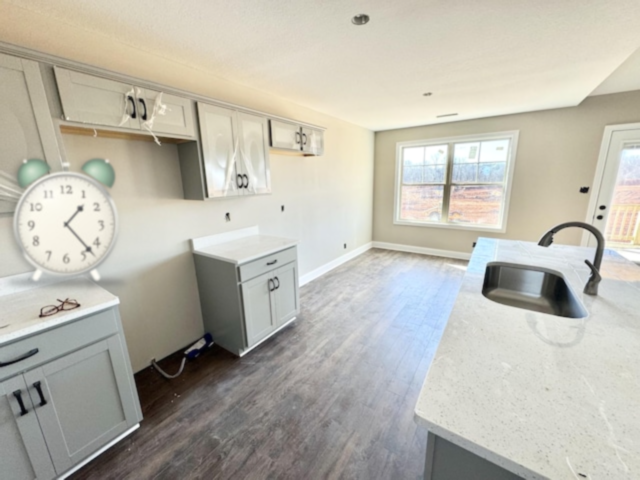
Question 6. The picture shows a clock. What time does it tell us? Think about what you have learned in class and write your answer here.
1:23
